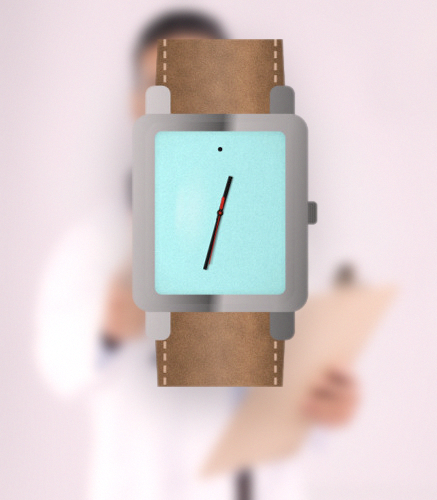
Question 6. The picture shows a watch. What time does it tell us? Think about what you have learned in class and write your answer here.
12:32:32
